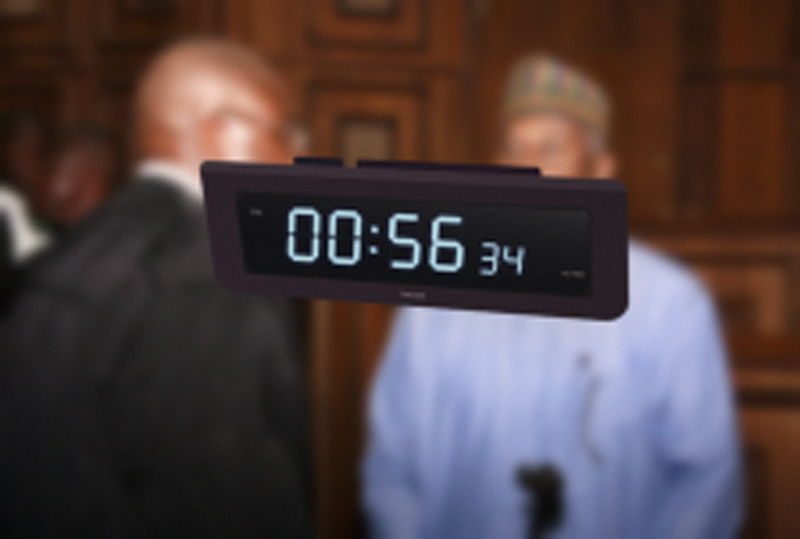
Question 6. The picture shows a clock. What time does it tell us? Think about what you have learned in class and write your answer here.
0:56:34
